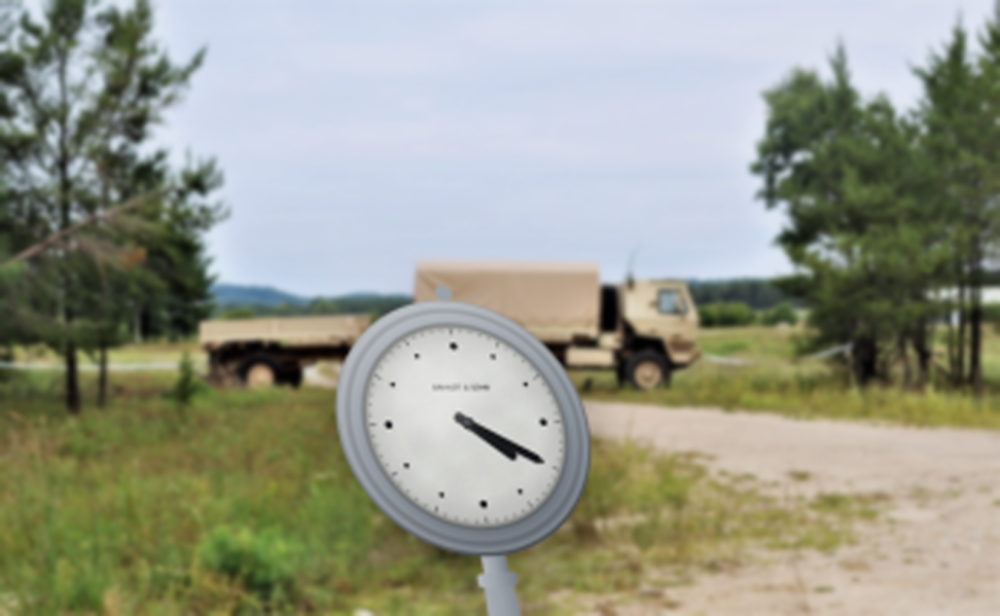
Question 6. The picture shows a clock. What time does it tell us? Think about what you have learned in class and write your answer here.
4:20
